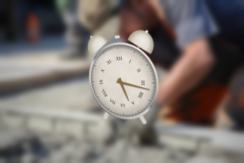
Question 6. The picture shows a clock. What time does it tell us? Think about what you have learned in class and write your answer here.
5:17
